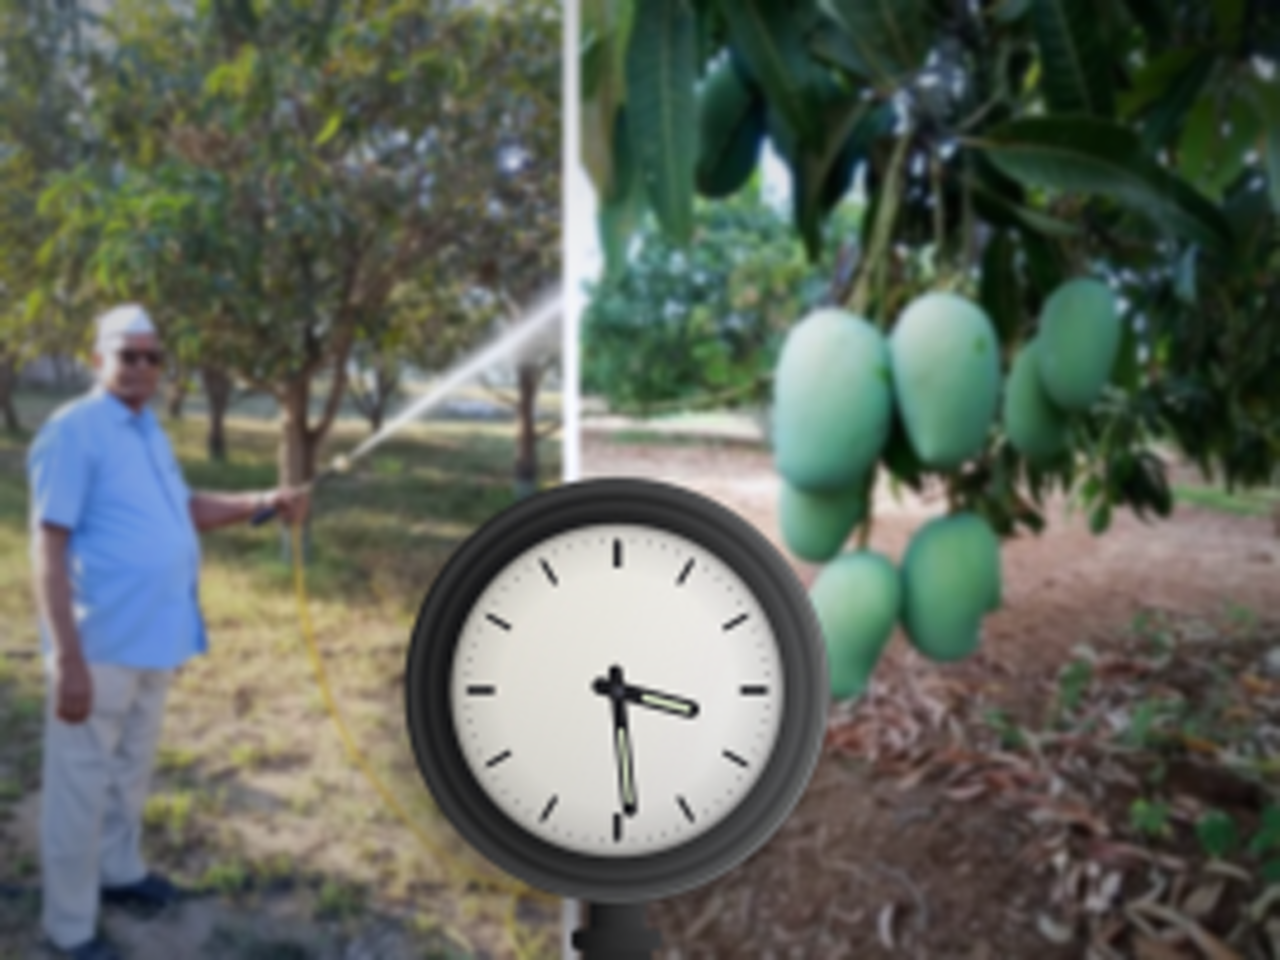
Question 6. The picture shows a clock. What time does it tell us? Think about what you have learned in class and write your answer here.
3:29
